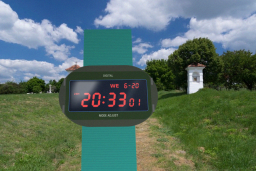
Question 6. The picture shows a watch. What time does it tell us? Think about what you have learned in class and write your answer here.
20:33:01
